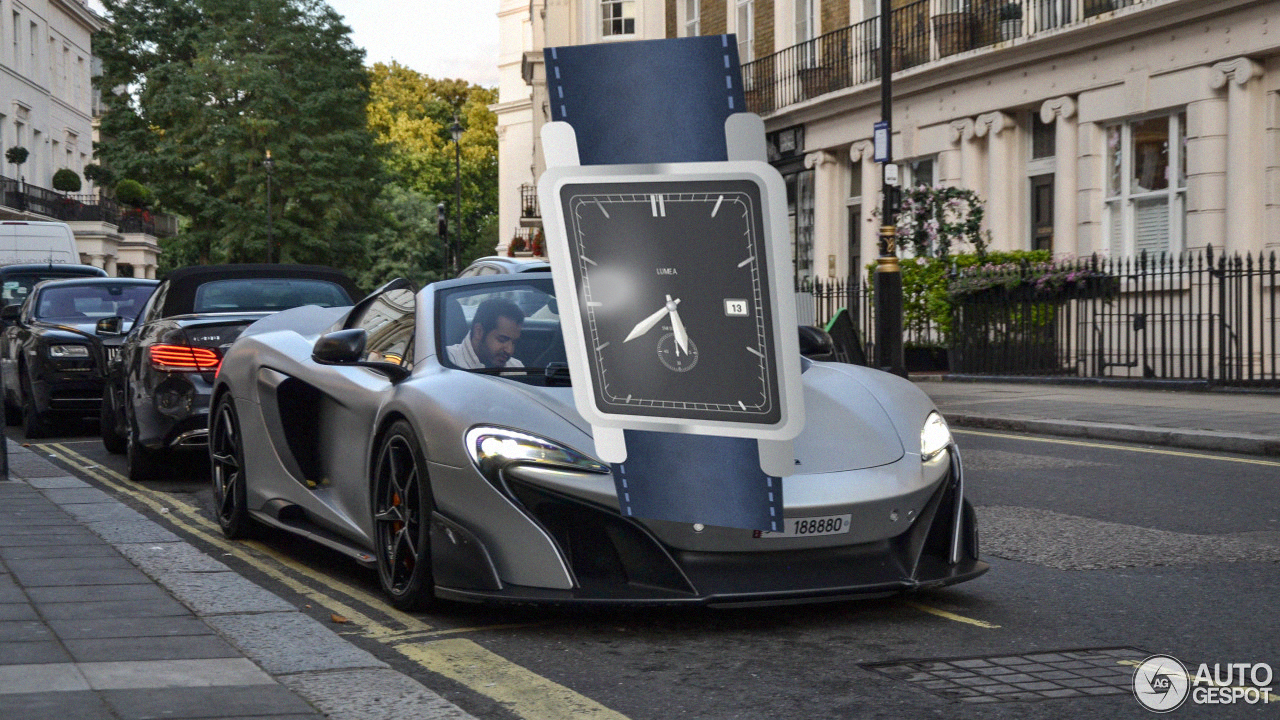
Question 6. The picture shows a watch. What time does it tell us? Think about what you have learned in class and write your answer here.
5:39
